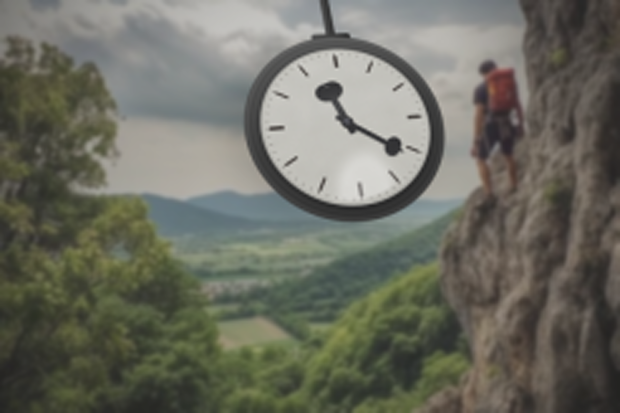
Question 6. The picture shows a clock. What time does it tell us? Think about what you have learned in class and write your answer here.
11:21
